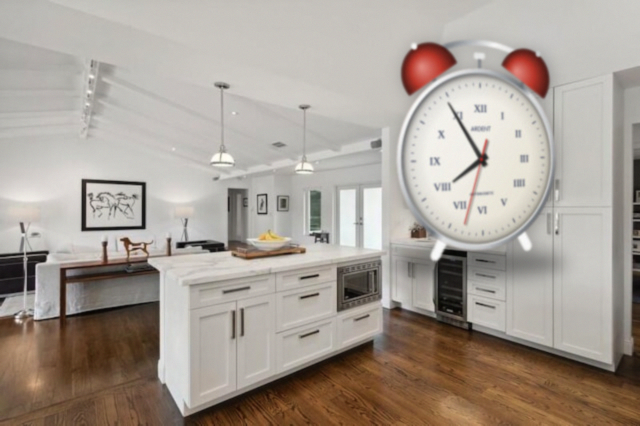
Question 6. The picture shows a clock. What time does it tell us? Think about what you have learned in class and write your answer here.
7:54:33
